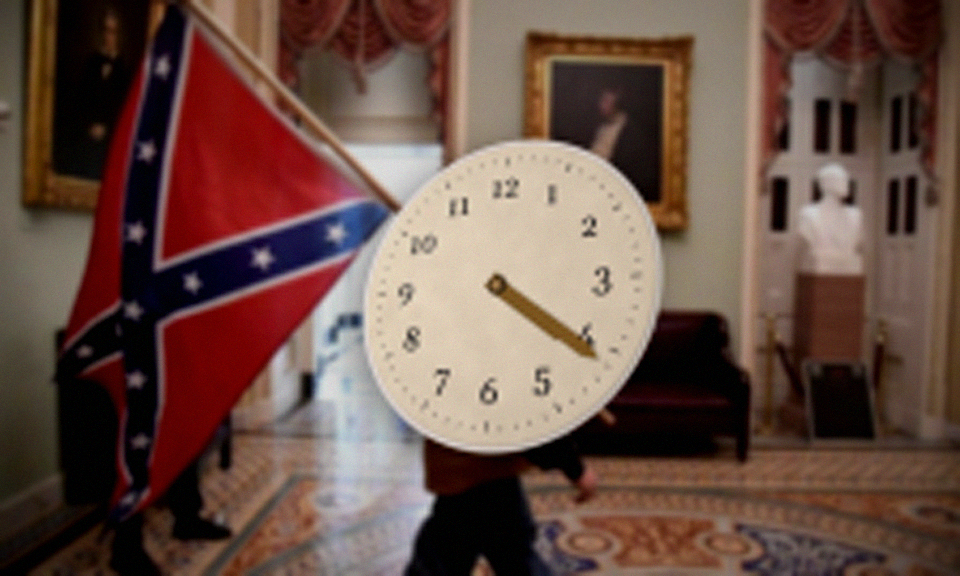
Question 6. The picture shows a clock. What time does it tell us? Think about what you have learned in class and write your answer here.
4:21
